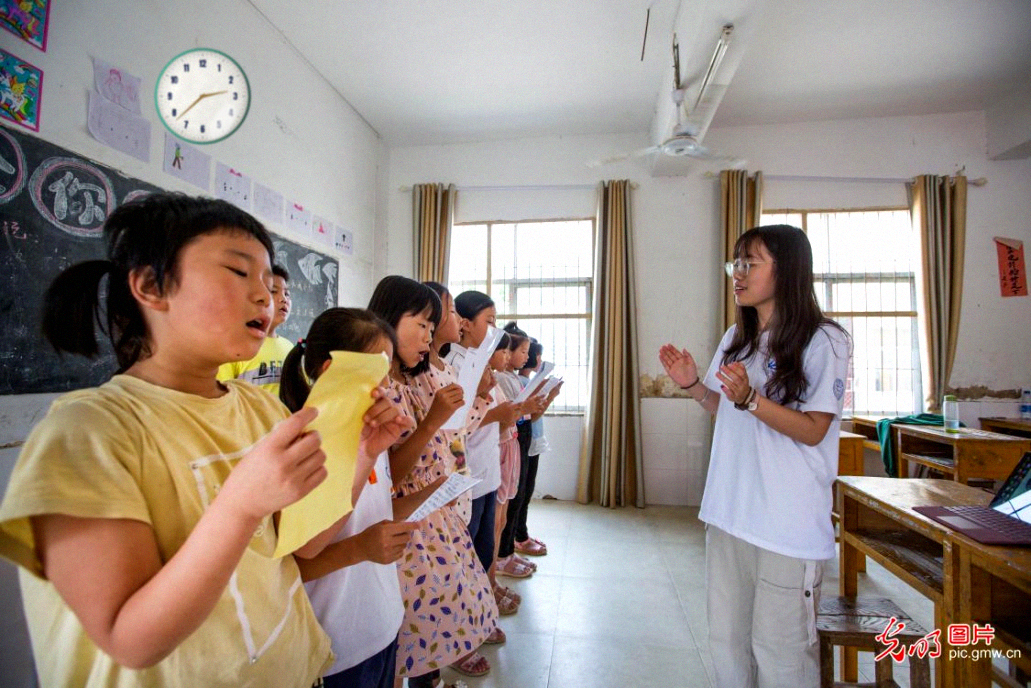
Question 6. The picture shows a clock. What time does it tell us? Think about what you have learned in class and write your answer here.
2:38
